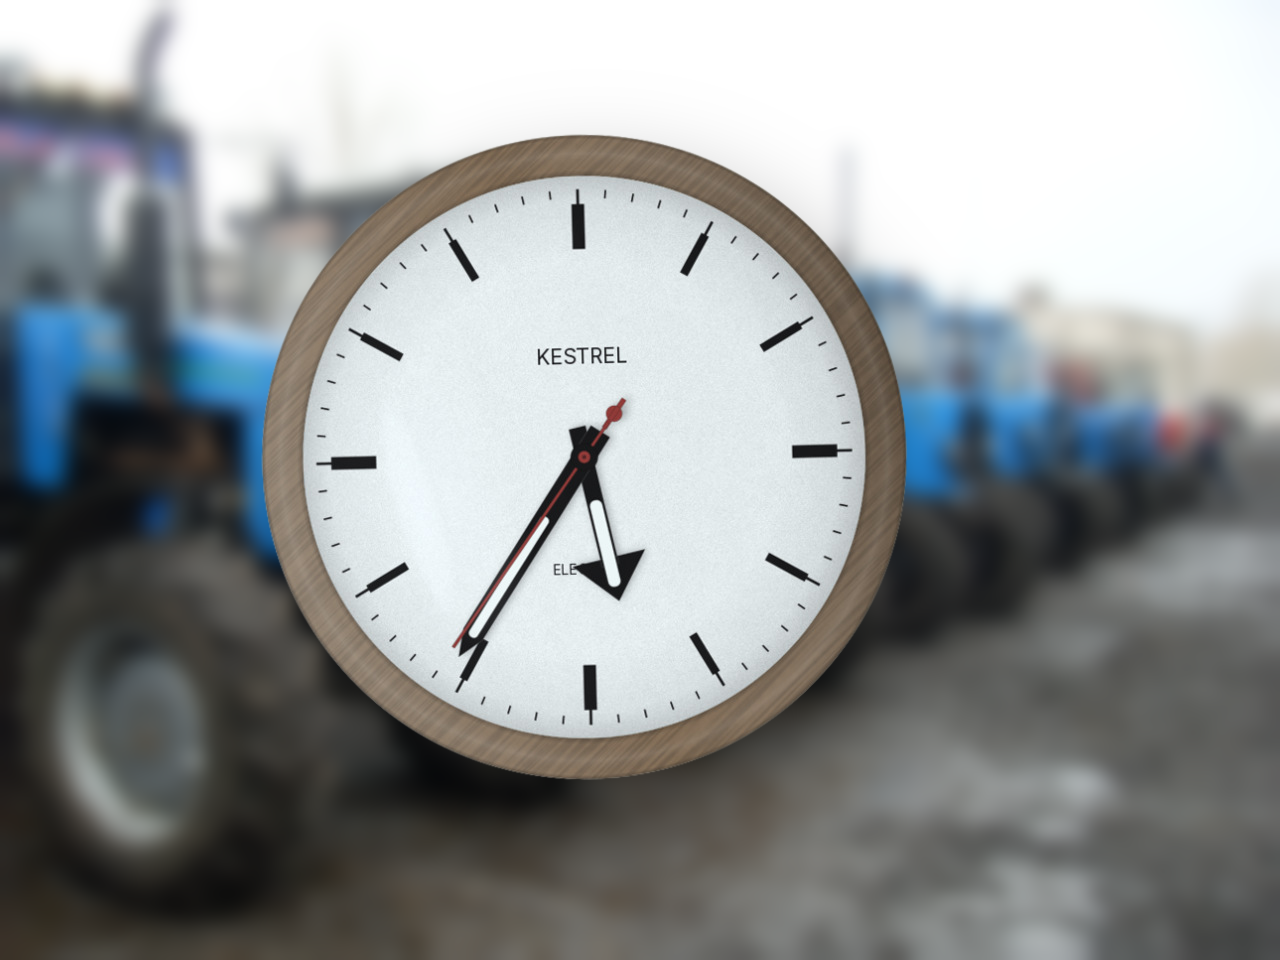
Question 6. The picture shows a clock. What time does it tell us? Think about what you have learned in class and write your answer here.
5:35:36
